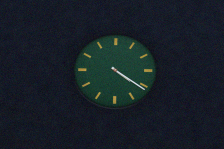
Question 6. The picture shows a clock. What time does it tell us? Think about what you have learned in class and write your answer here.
4:21
